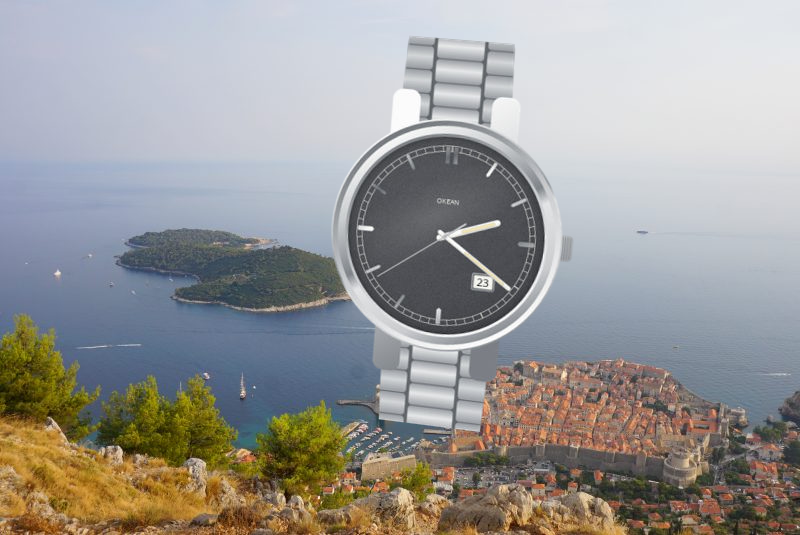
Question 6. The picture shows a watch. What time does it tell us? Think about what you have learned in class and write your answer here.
2:20:39
